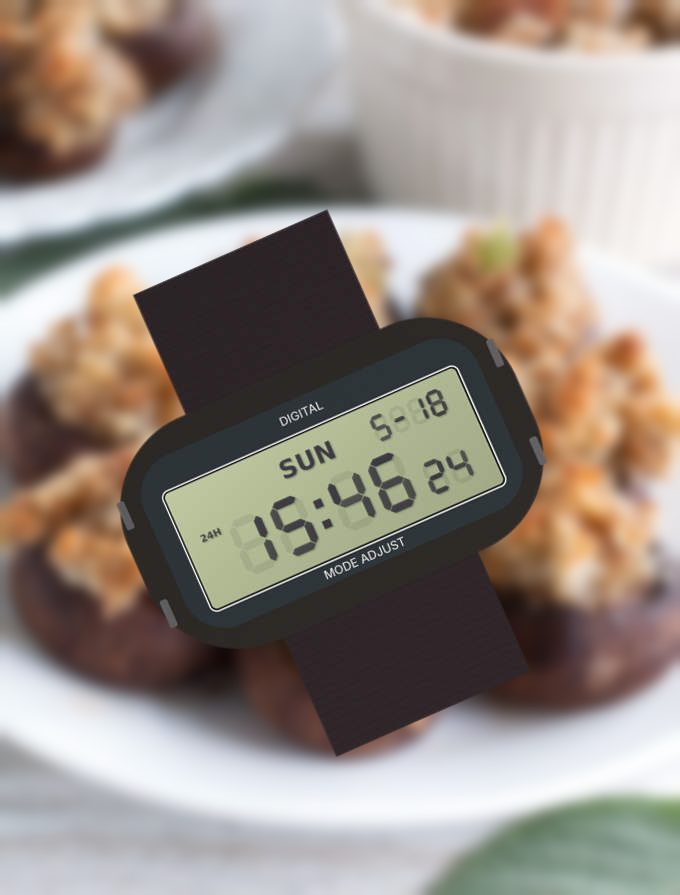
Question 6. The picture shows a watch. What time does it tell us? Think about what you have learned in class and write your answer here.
15:46:24
